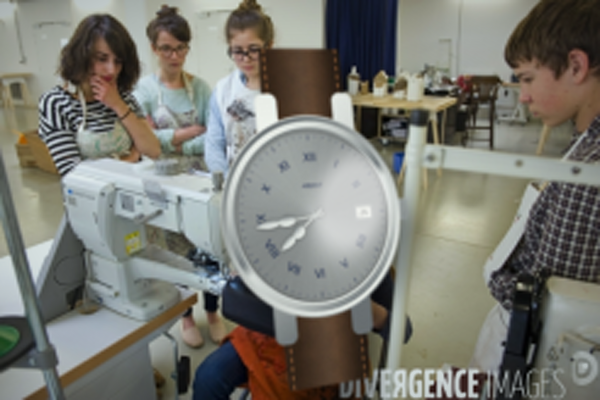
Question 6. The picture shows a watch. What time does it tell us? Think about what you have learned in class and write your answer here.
7:44
